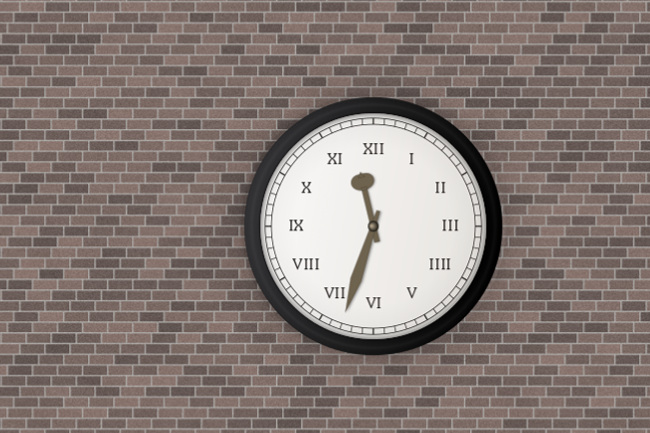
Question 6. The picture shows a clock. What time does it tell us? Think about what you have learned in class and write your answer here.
11:33
